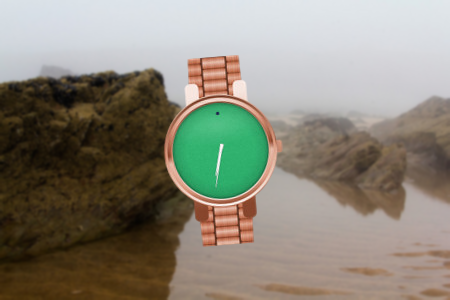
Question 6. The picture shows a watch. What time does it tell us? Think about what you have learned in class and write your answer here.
6:32
